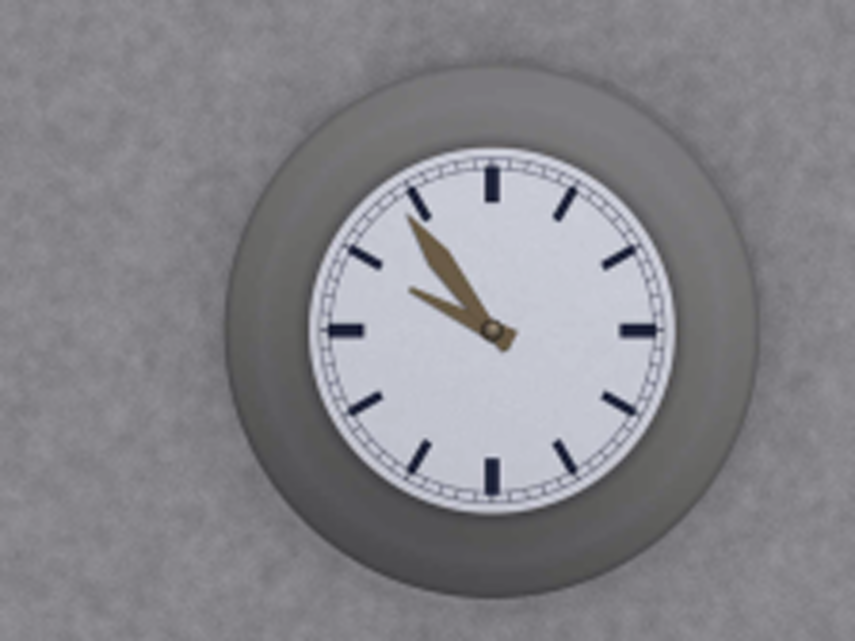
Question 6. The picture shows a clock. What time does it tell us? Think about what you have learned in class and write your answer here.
9:54
